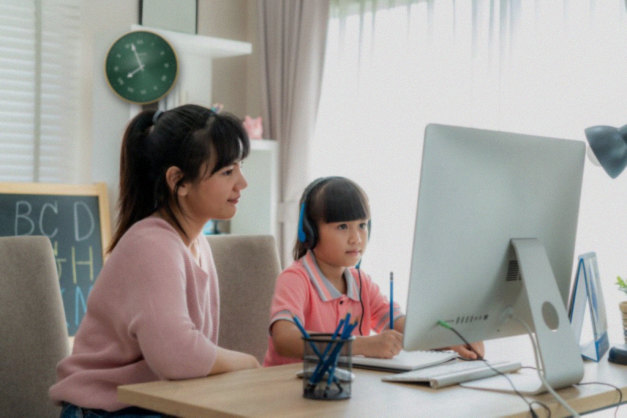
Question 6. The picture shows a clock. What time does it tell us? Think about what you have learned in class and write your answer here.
7:57
